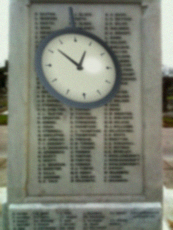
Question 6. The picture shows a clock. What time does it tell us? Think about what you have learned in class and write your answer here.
12:52
